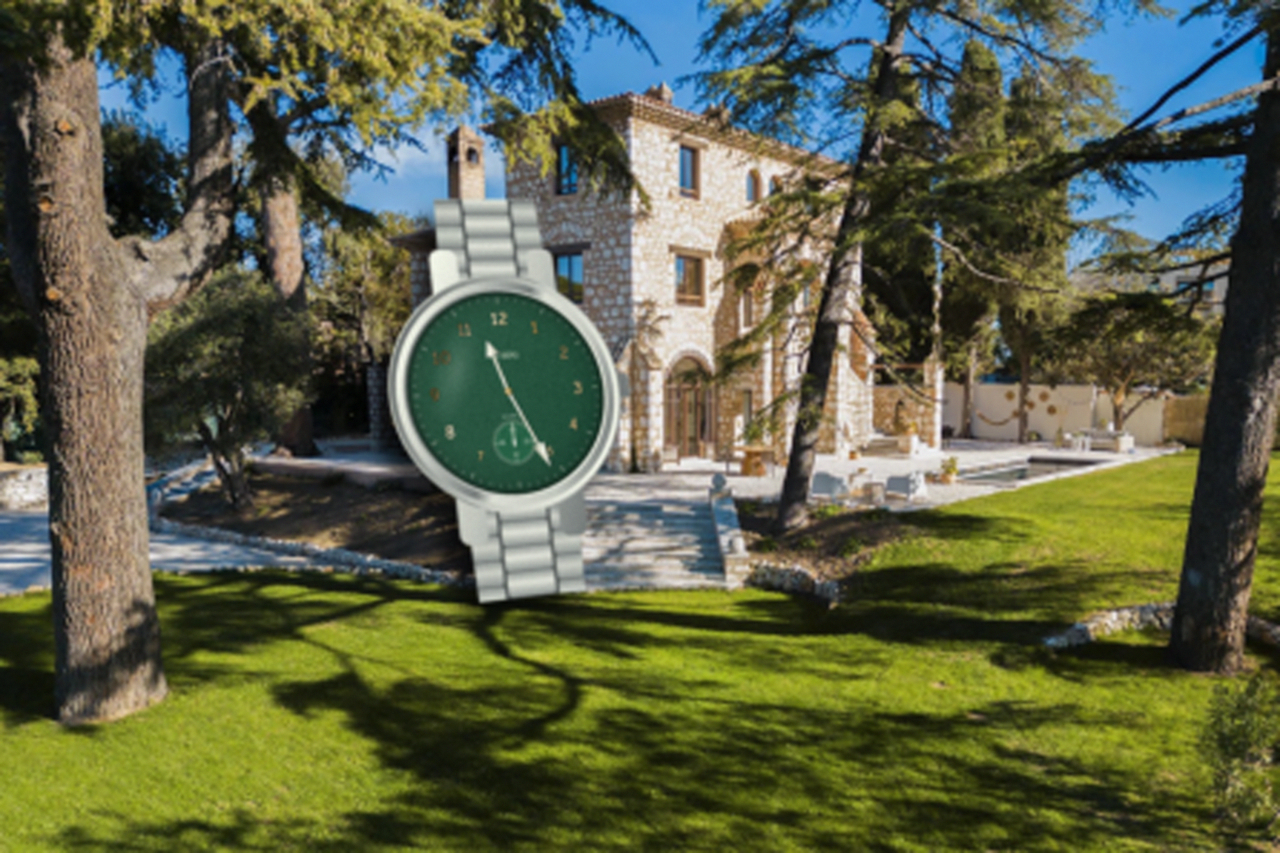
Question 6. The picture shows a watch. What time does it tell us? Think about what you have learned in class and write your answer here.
11:26
